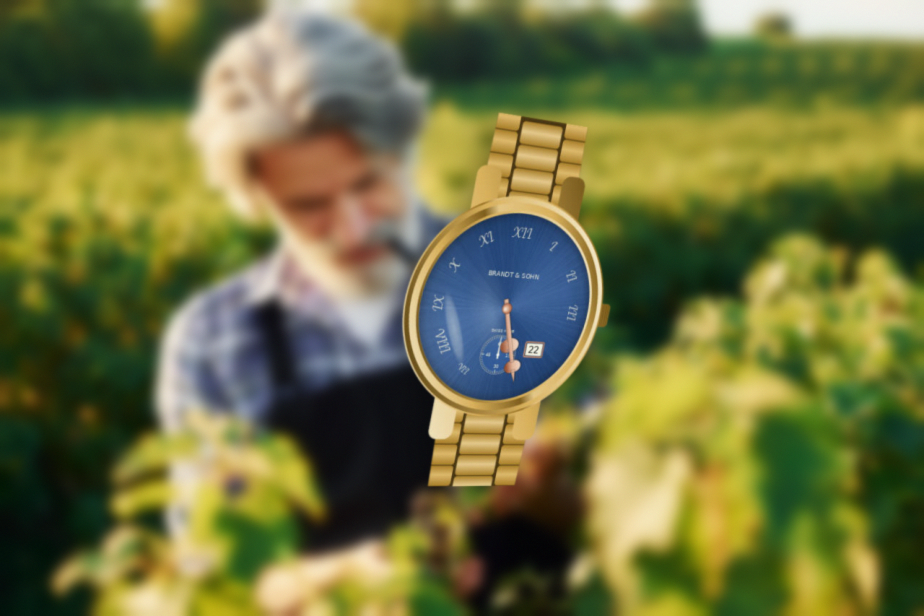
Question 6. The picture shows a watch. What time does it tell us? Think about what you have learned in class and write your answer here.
5:27
